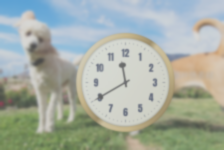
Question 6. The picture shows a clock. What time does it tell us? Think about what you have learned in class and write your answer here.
11:40
